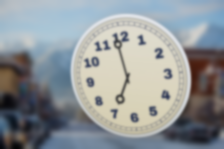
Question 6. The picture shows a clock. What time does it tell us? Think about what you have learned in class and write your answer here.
6:59
